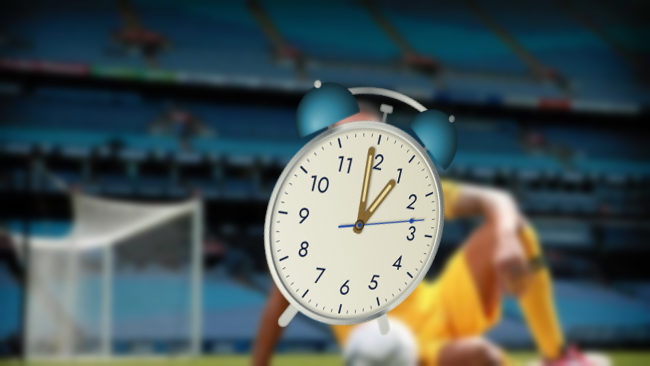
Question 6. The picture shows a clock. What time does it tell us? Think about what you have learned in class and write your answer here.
12:59:13
